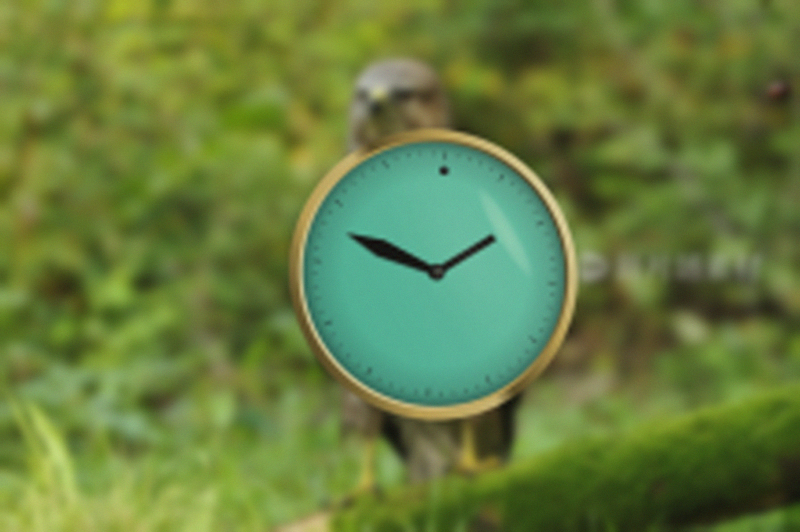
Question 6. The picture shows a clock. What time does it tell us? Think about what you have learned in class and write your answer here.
1:48
